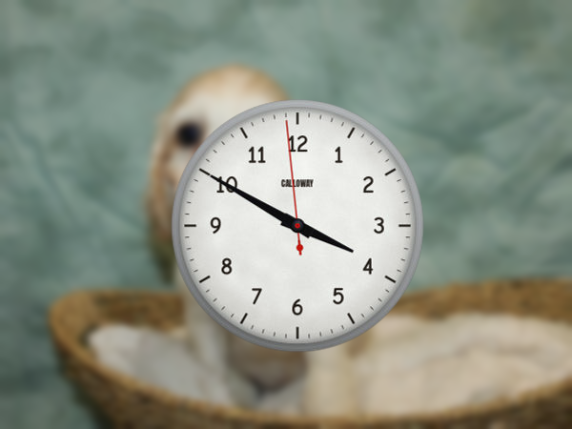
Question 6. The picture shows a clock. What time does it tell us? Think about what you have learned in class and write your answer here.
3:49:59
